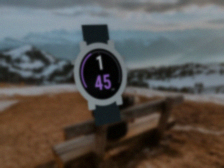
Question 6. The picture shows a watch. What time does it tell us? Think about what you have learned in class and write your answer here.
1:45
